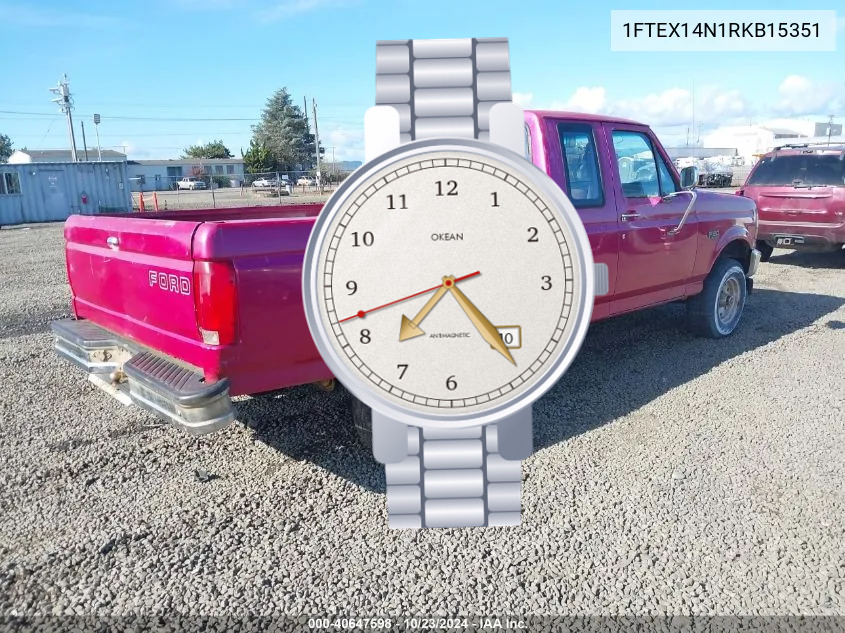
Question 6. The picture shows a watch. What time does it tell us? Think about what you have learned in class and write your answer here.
7:23:42
